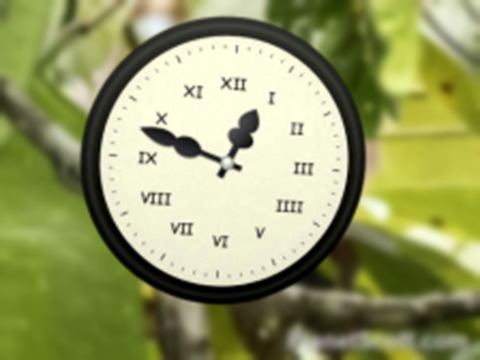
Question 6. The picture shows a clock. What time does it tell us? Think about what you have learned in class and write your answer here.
12:48
